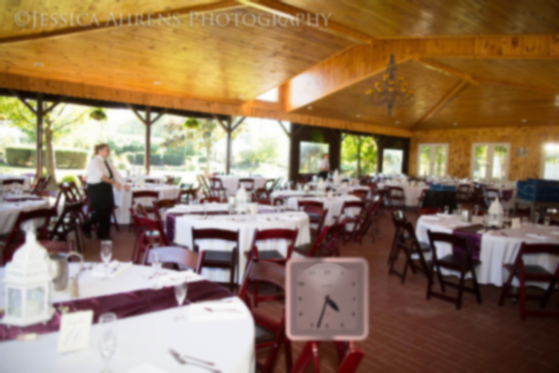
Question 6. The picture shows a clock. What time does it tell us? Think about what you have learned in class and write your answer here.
4:33
